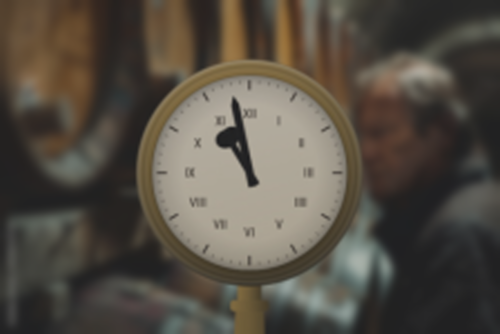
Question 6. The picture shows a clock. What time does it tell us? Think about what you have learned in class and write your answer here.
10:58
